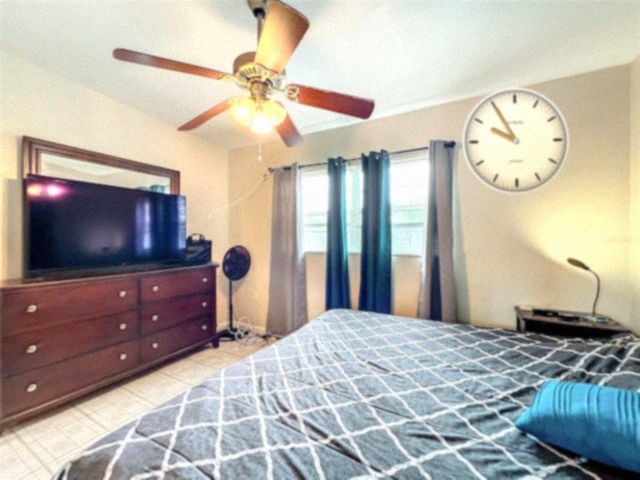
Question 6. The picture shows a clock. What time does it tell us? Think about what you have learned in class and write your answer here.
9:55
